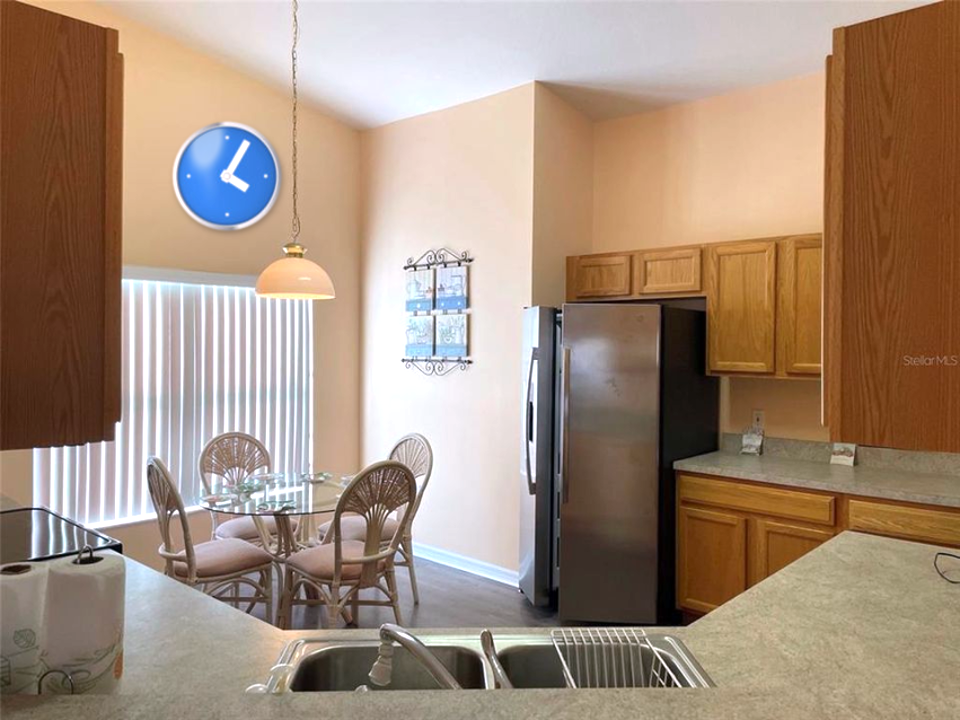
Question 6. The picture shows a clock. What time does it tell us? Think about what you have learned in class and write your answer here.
4:05
